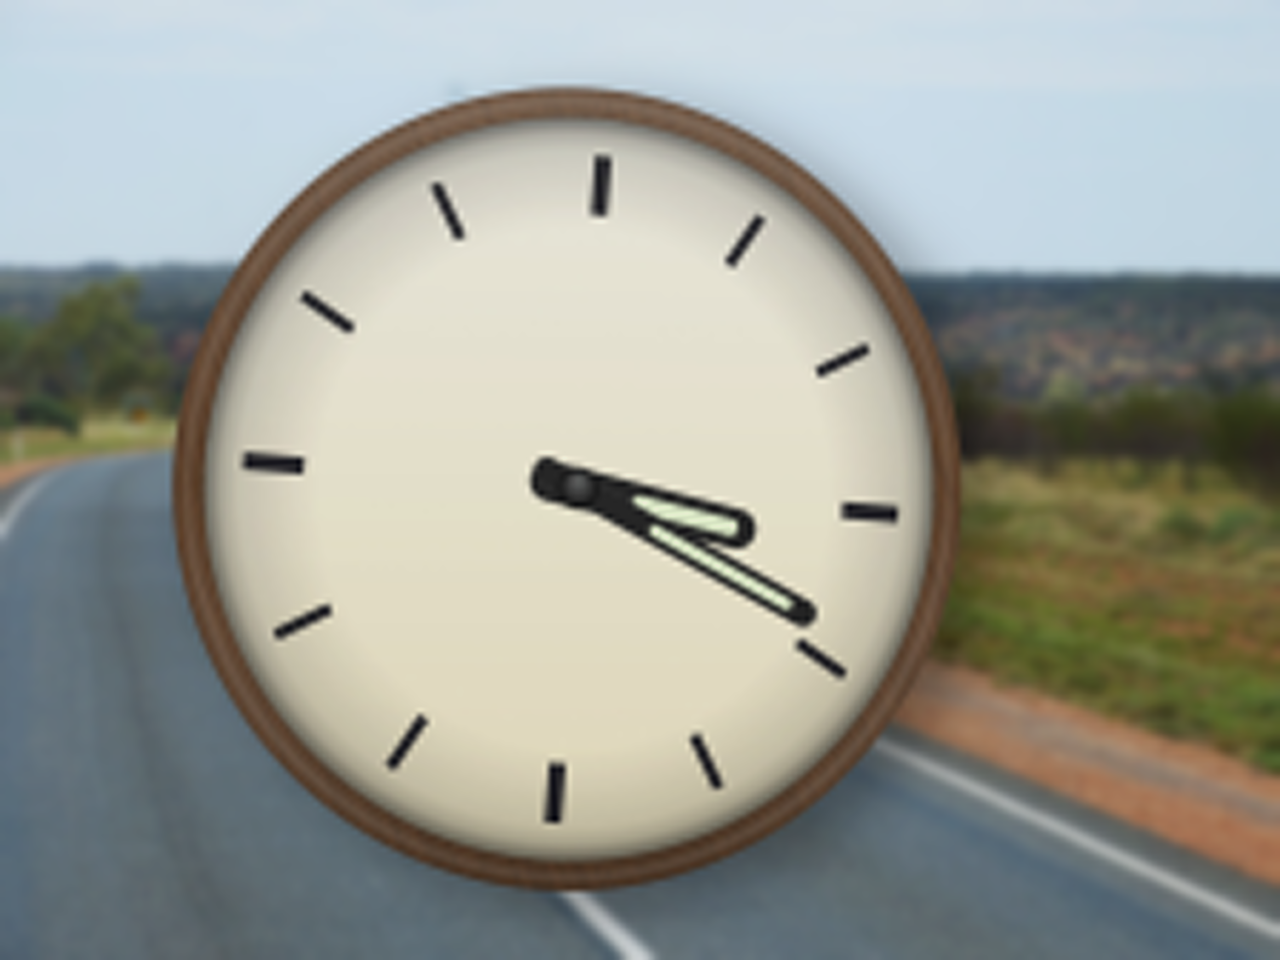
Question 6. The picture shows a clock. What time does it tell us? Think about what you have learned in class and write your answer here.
3:19
